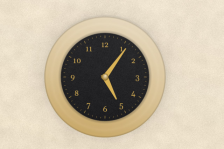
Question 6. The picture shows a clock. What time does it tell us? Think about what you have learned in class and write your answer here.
5:06
